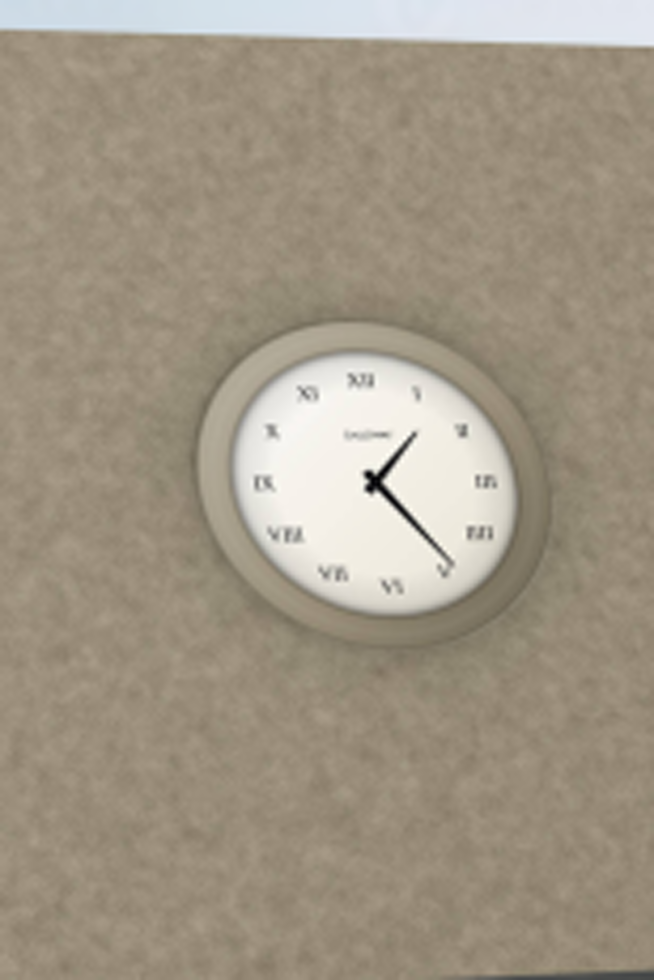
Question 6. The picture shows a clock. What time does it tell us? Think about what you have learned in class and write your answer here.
1:24
